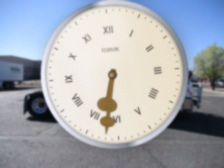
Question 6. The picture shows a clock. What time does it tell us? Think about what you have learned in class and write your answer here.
6:32
